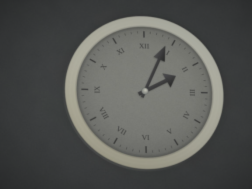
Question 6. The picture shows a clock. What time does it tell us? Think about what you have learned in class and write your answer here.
2:04
